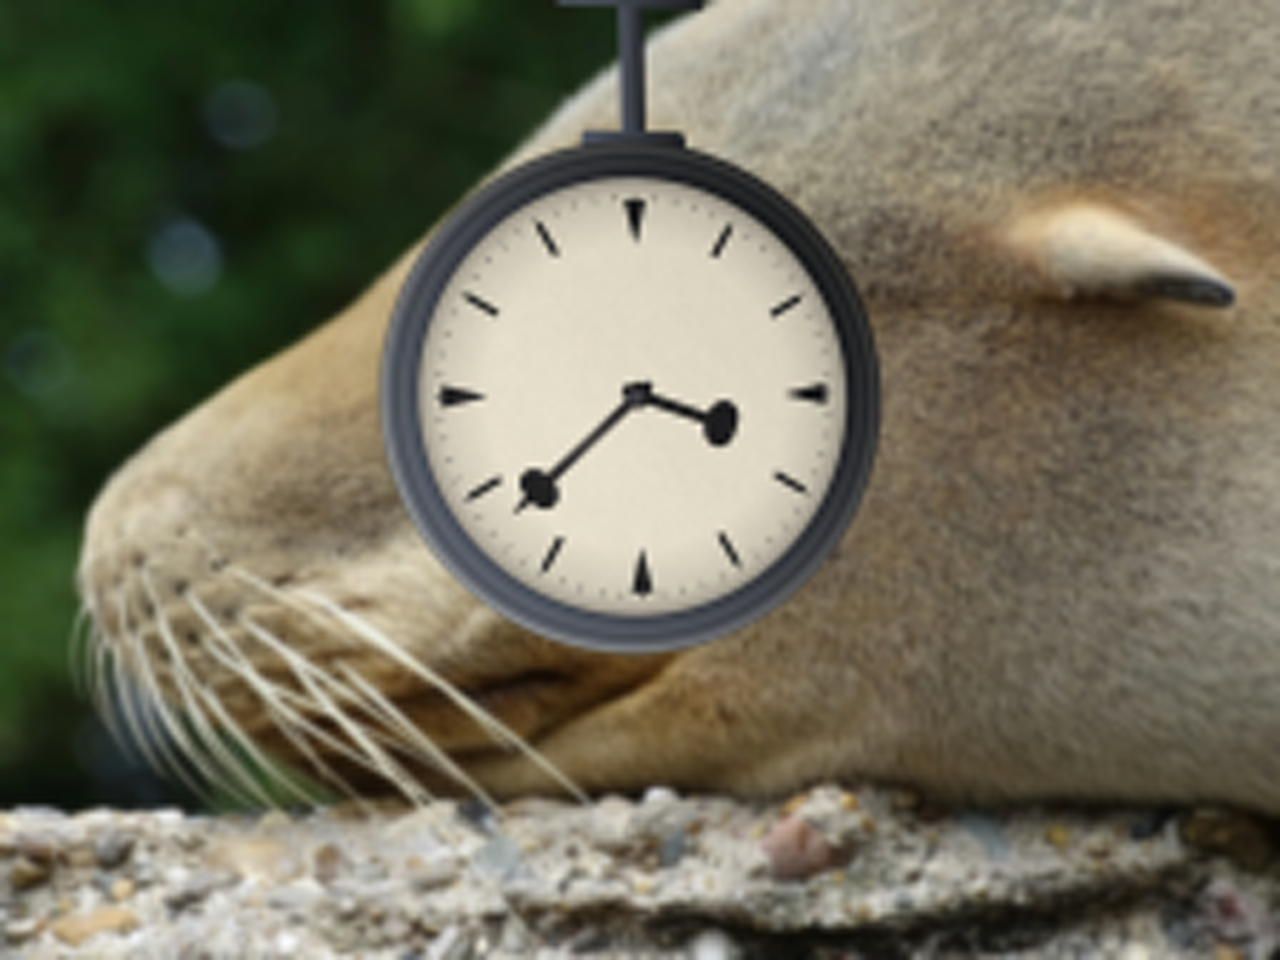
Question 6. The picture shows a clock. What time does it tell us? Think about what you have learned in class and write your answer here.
3:38
